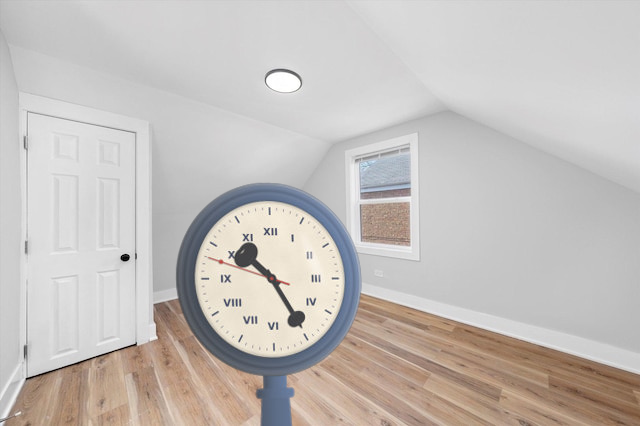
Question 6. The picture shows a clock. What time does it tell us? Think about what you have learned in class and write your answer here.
10:24:48
